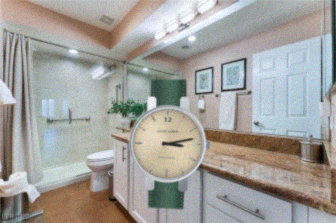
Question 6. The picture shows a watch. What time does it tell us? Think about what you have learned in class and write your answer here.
3:13
